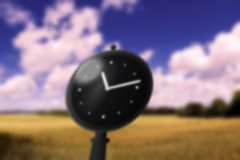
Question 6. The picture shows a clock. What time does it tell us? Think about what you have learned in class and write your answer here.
11:13
